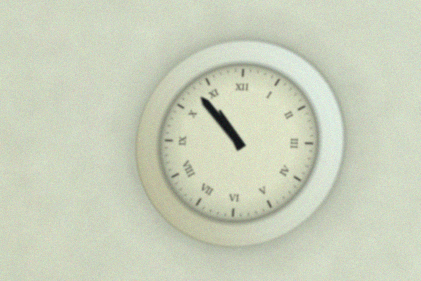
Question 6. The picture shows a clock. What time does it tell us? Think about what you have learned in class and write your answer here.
10:53
